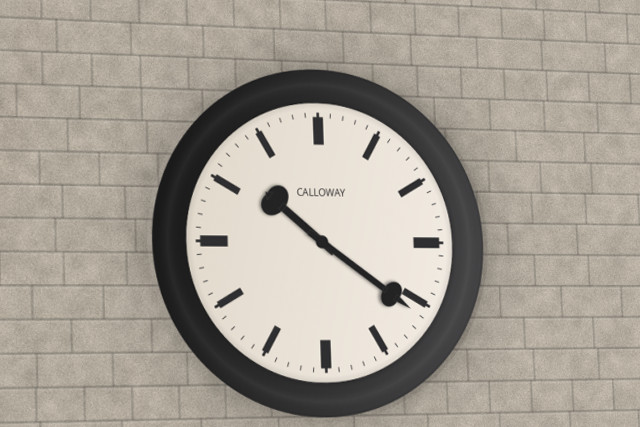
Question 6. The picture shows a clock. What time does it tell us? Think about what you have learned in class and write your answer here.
10:21
